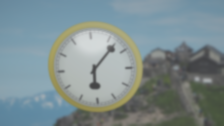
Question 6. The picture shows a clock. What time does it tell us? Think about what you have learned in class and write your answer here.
6:07
